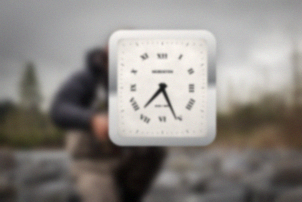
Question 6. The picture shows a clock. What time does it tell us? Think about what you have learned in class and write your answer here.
7:26
